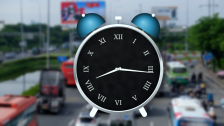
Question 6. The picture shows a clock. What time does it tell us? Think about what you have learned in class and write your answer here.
8:16
